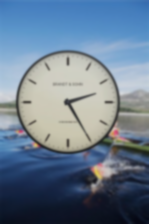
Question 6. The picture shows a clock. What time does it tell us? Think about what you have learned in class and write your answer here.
2:25
